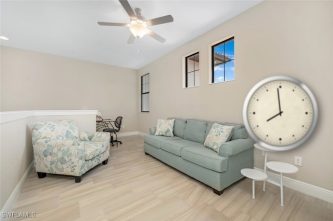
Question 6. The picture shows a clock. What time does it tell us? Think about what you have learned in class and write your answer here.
7:59
